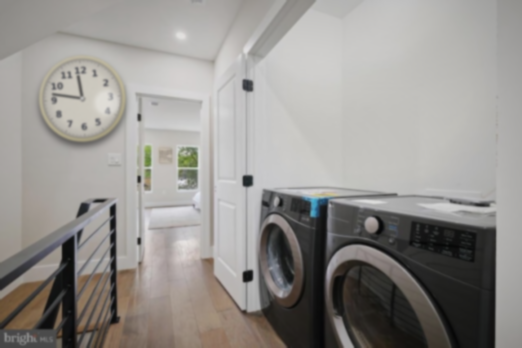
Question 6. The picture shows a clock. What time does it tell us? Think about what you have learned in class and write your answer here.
11:47
